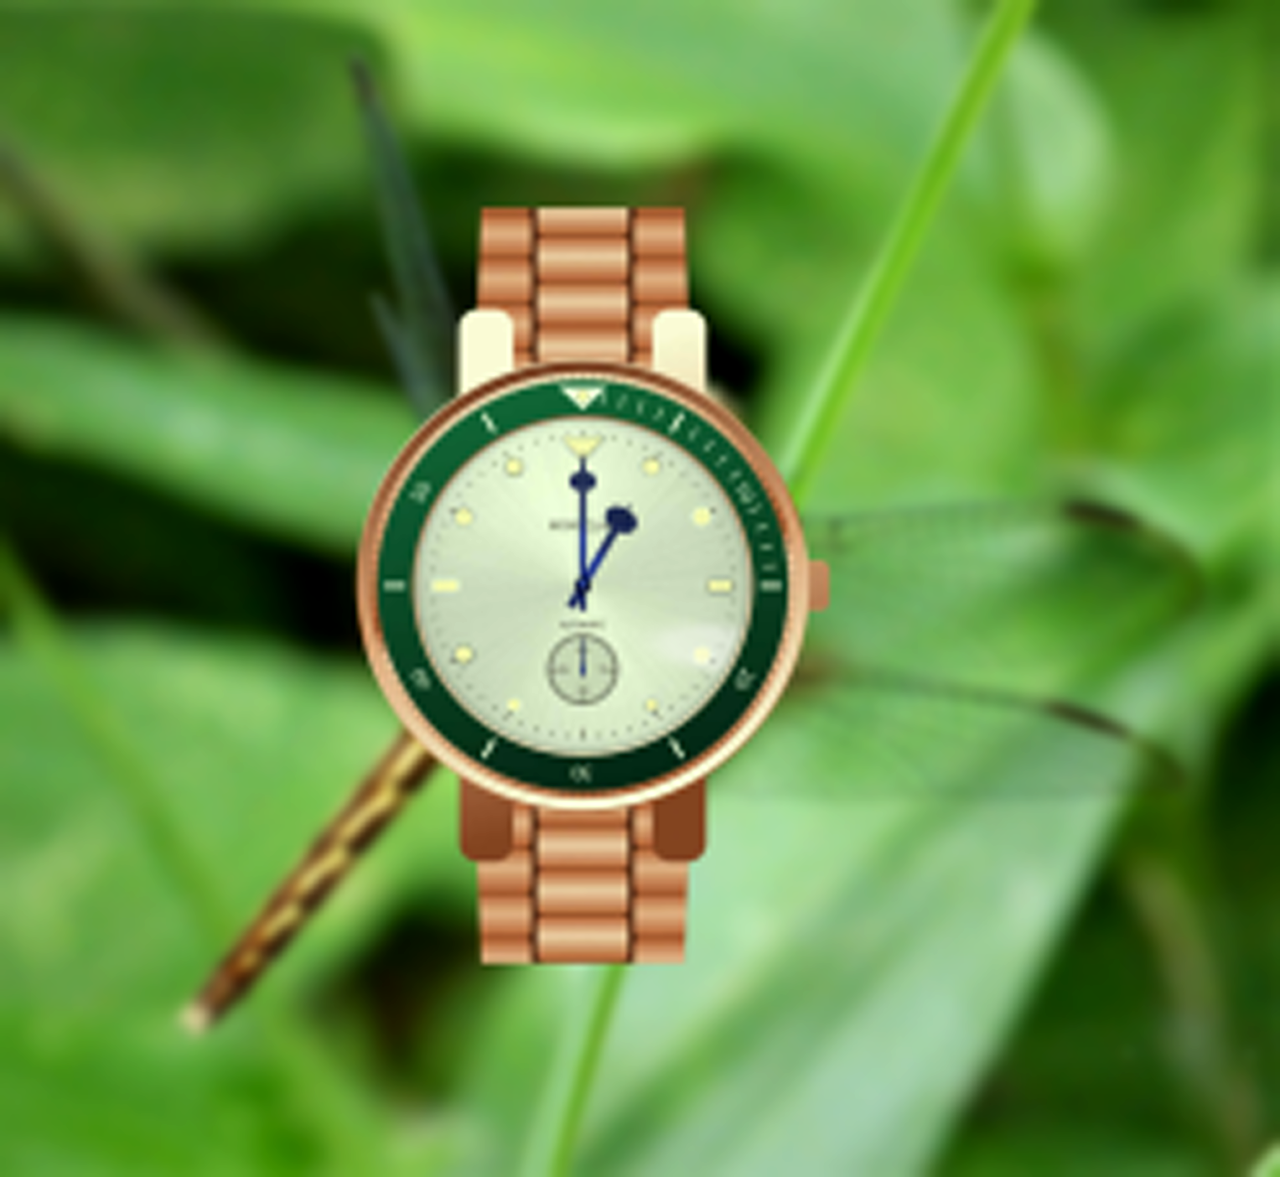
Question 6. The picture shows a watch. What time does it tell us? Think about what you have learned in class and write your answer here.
1:00
